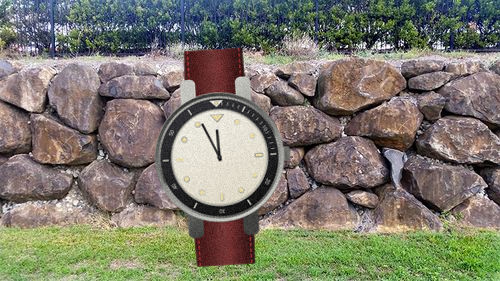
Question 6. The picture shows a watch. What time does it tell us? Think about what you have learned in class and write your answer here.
11:56
